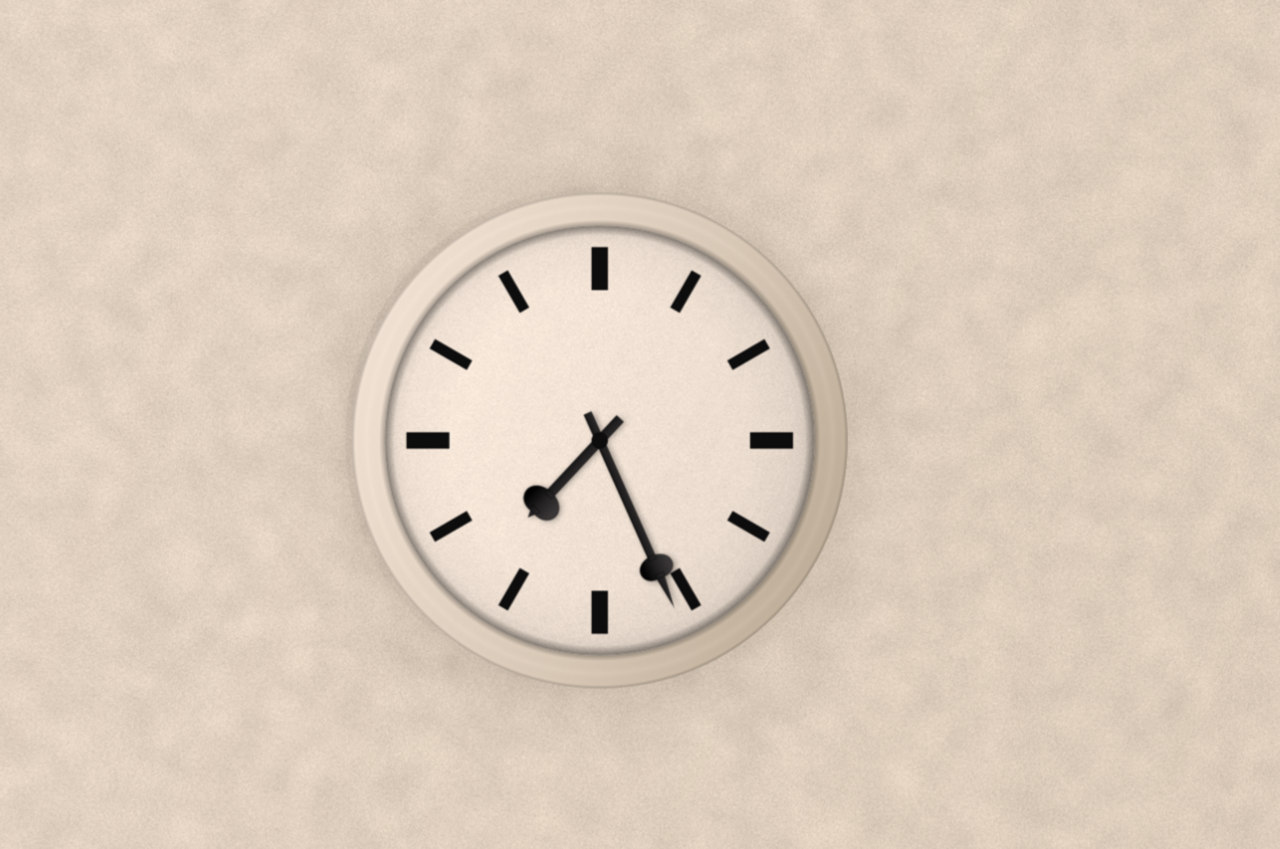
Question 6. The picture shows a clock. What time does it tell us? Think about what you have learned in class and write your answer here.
7:26
